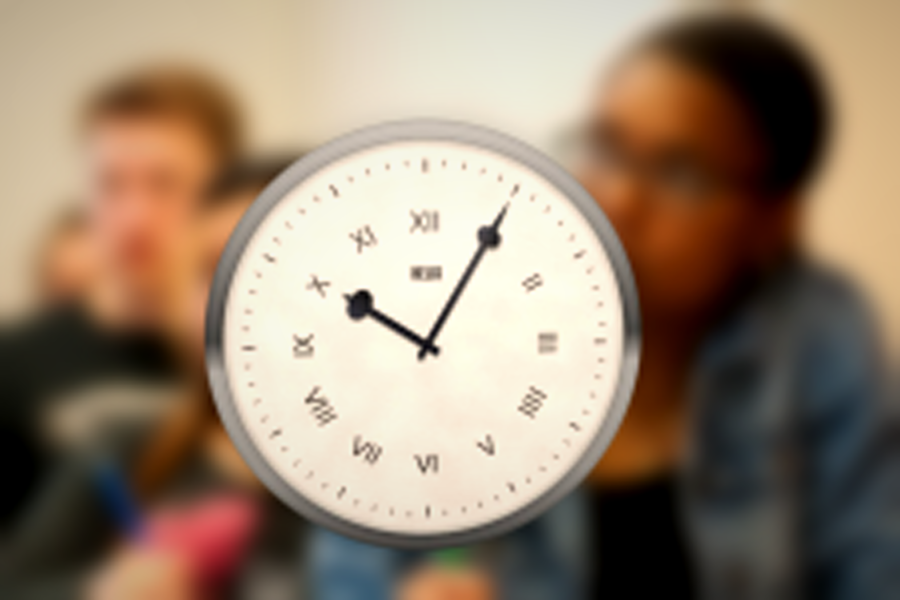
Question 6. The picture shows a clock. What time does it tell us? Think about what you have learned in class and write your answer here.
10:05
